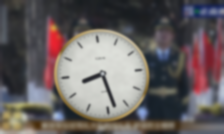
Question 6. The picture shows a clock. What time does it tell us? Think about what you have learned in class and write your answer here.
8:28
